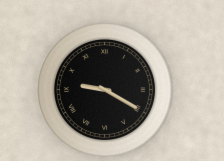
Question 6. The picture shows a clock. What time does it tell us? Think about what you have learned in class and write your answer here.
9:20
